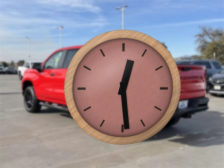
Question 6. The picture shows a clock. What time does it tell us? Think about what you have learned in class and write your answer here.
12:29
